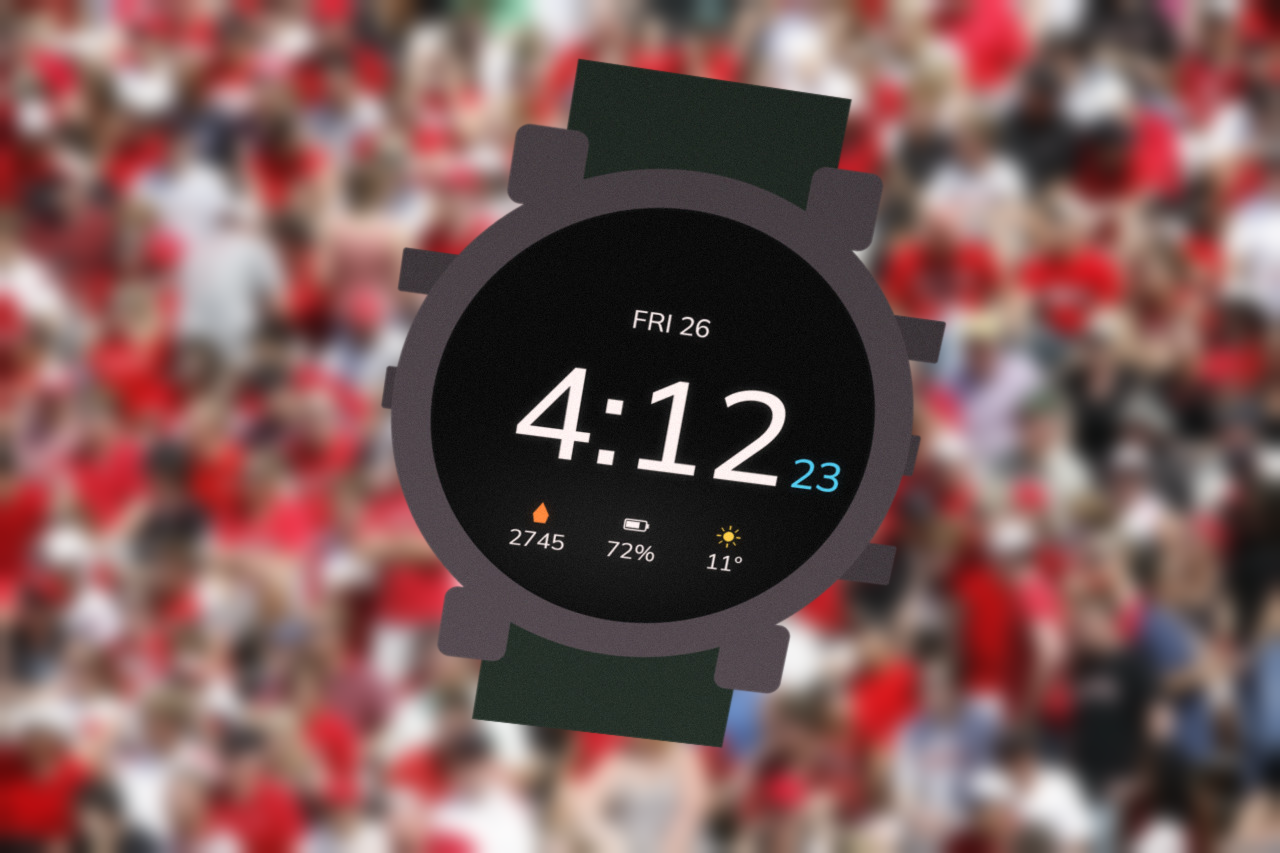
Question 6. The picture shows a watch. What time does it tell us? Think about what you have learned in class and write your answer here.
4:12:23
